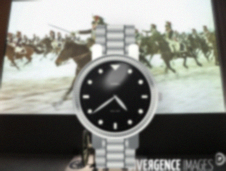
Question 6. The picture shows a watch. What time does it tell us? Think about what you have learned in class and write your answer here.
4:39
